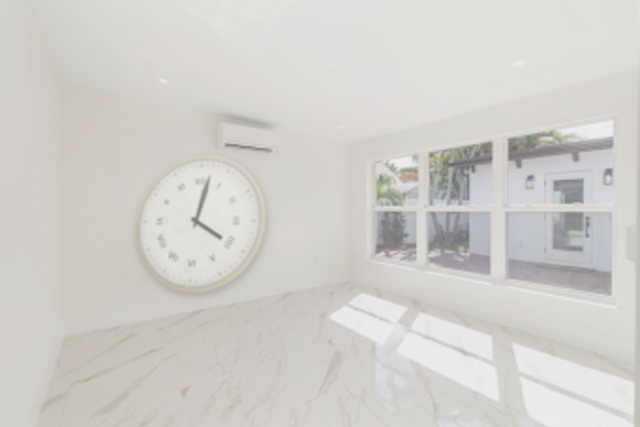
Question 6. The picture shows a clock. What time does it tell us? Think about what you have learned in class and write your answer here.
4:02
